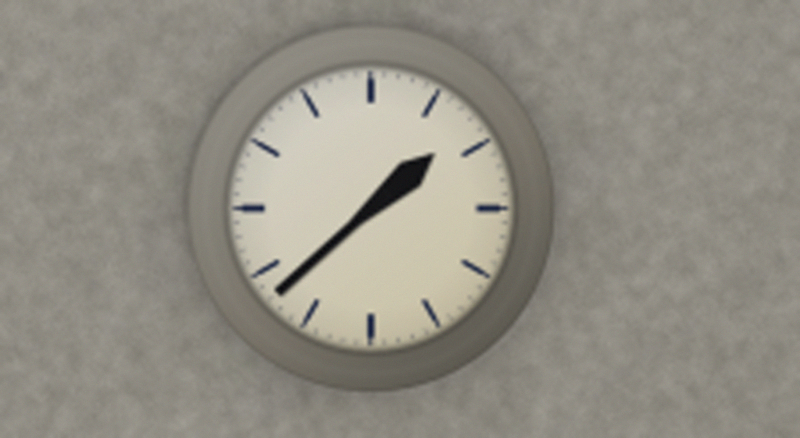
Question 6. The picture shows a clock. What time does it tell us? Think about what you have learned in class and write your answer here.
1:38
